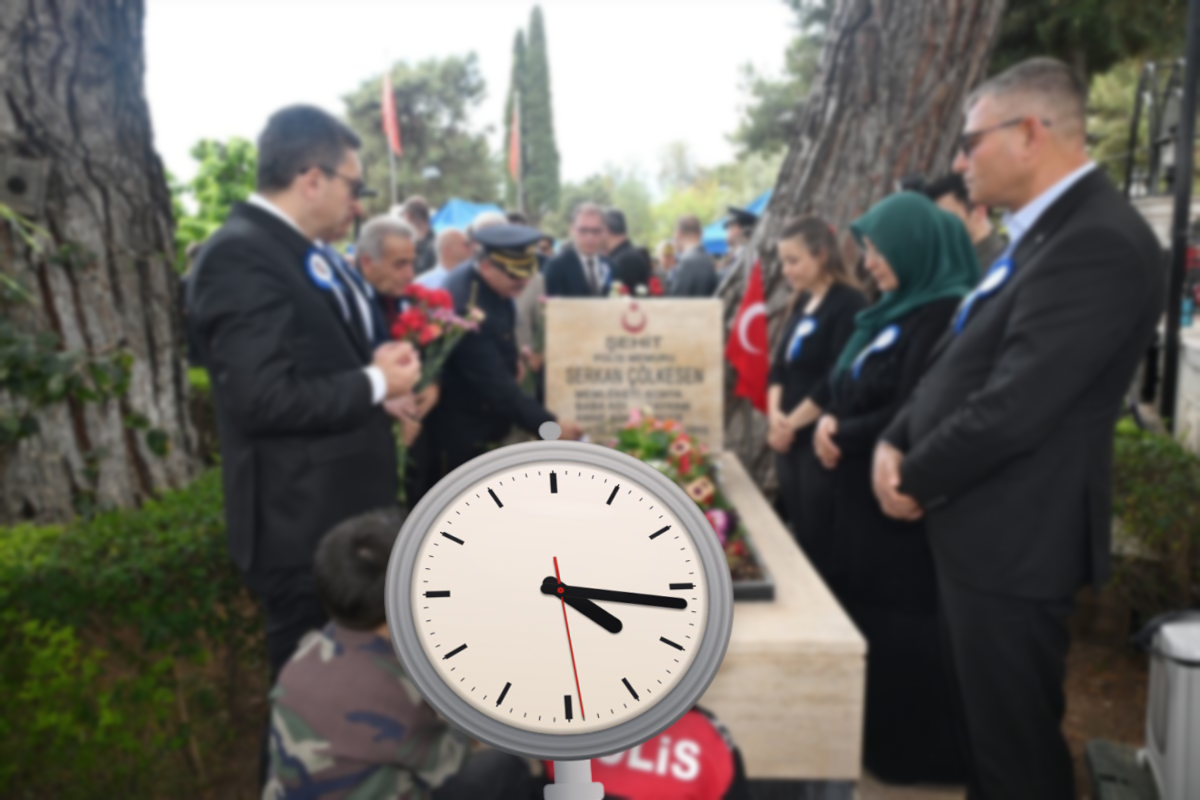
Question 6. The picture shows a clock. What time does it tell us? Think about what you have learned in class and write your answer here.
4:16:29
